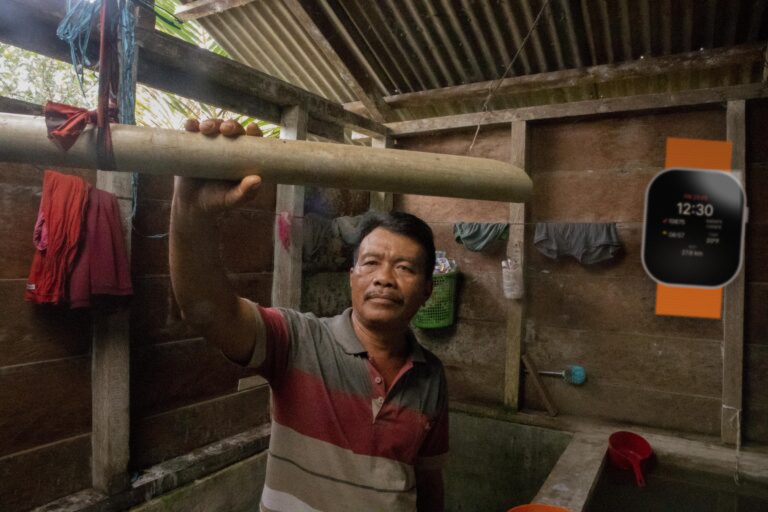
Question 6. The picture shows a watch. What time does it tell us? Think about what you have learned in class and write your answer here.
12:30
